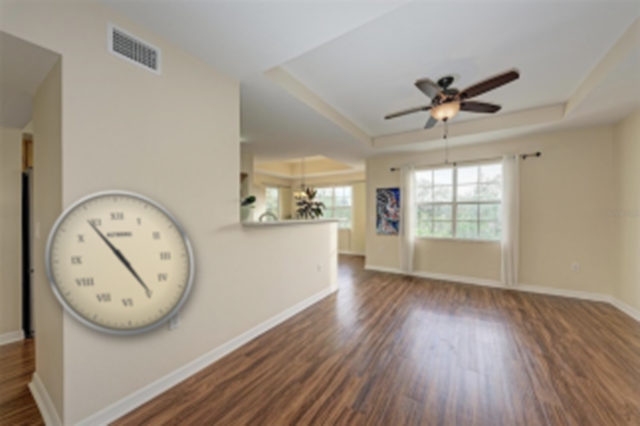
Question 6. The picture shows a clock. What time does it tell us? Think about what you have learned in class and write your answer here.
4:54
